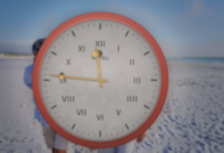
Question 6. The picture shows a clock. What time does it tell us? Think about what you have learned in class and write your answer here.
11:46
